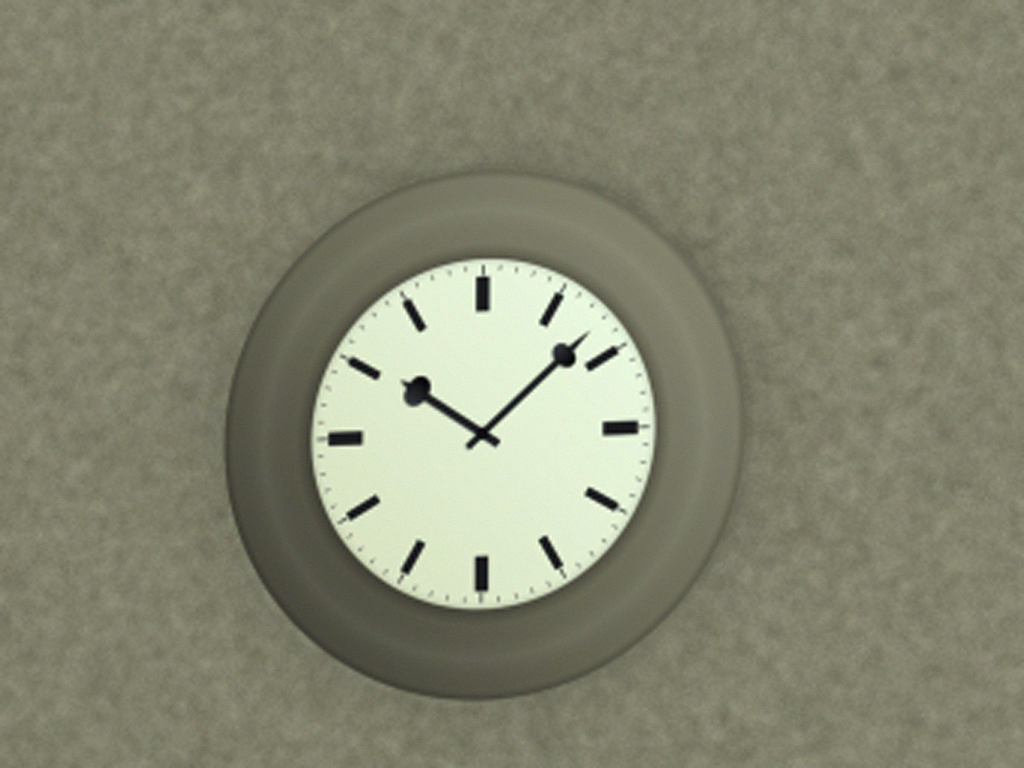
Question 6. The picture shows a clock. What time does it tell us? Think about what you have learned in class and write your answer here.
10:08
